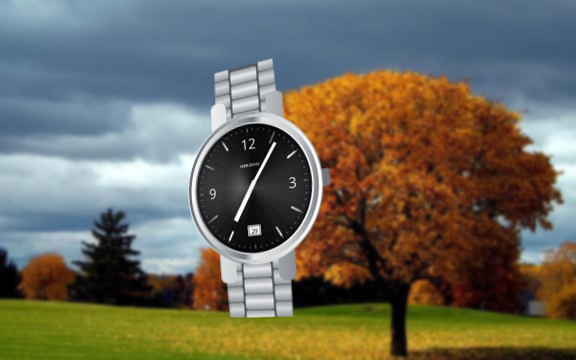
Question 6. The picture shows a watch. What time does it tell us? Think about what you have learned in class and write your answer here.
7:06
